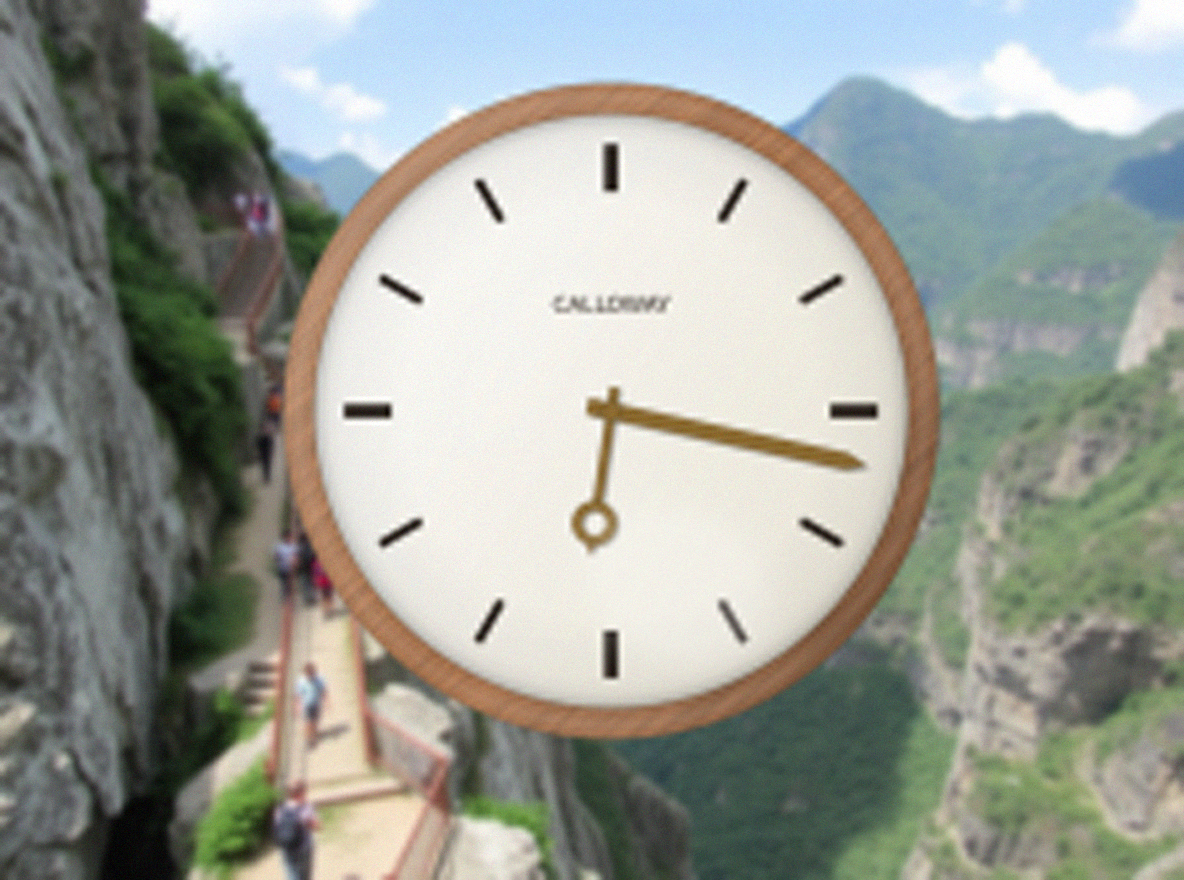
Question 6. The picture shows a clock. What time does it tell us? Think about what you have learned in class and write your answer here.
6:17
